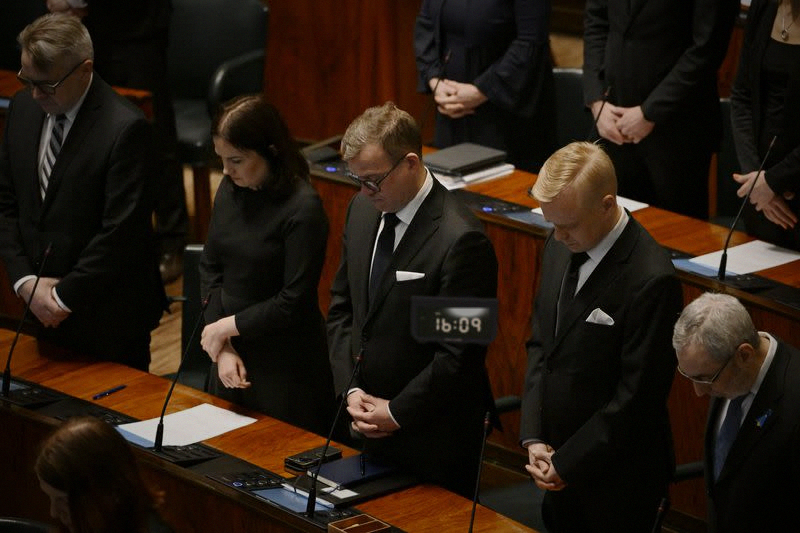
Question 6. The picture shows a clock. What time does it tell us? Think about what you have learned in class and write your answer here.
16:09
